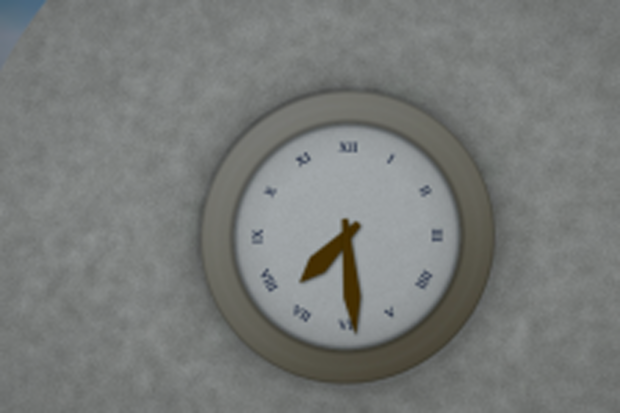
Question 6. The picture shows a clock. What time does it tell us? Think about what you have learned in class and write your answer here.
7:29
